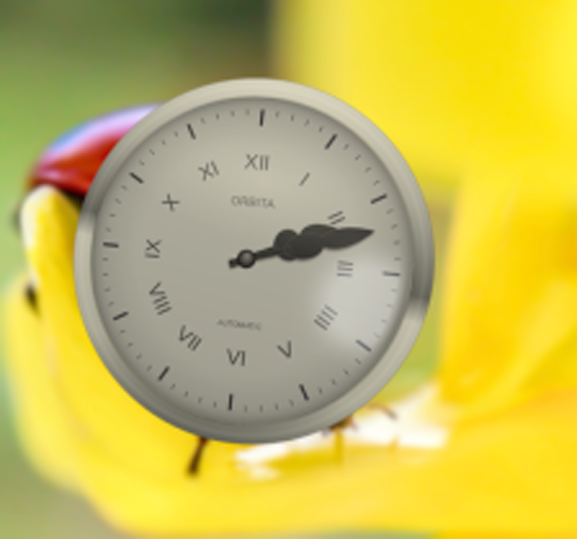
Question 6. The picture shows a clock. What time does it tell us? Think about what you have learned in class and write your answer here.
2:12
